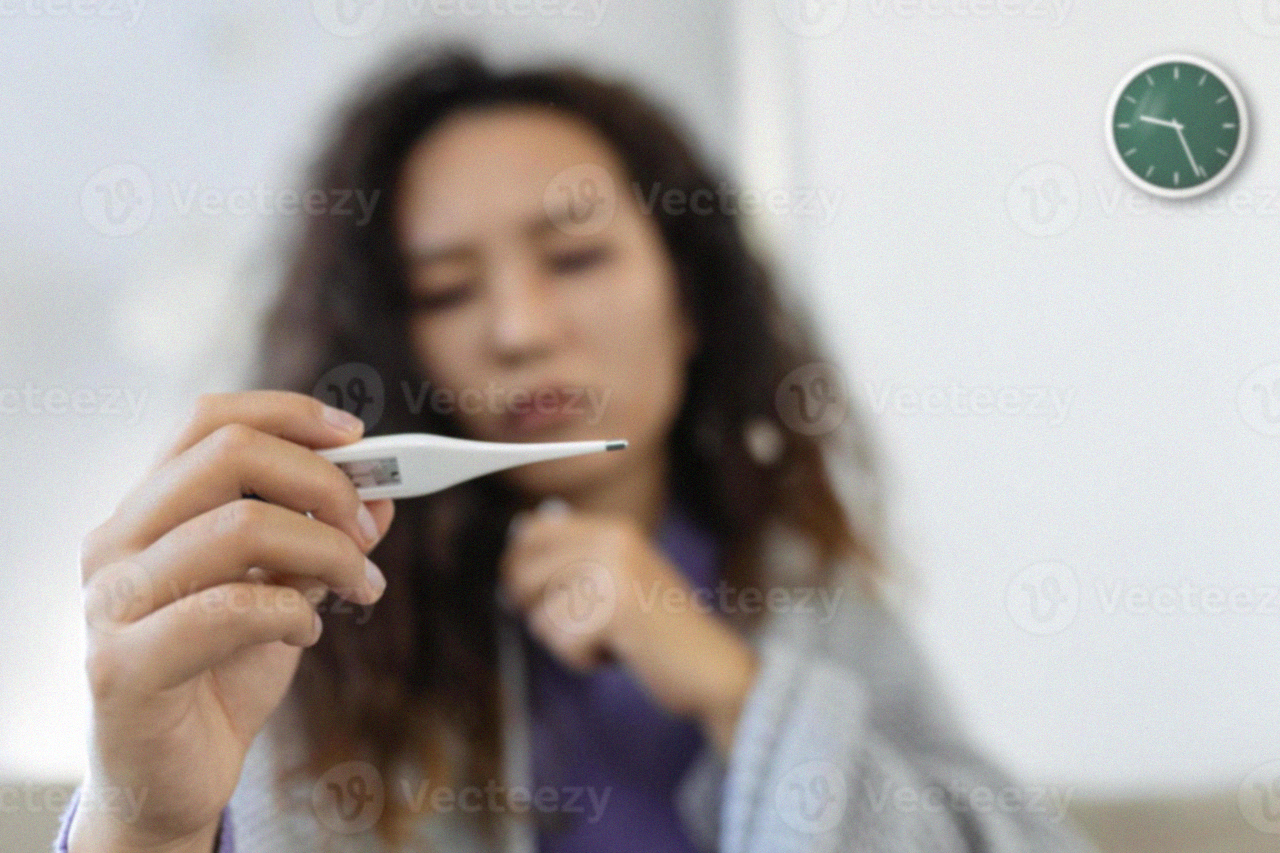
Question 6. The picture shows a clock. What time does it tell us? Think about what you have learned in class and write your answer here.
9:26
